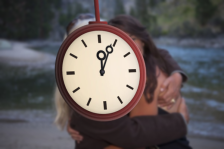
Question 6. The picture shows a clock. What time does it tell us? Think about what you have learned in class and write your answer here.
12:04
